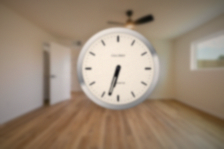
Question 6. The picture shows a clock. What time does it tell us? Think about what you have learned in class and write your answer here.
6:33
